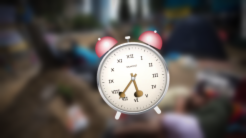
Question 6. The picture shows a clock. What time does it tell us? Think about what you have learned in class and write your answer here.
5:37
